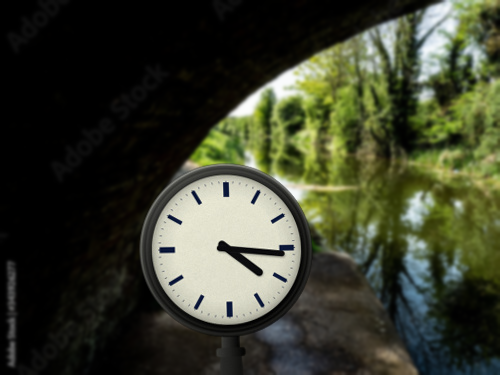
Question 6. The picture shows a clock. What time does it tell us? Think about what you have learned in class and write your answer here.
4:16
